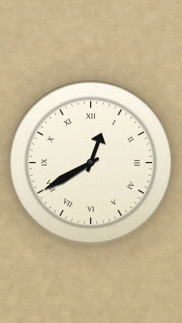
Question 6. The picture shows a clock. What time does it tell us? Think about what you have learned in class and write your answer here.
12:40
